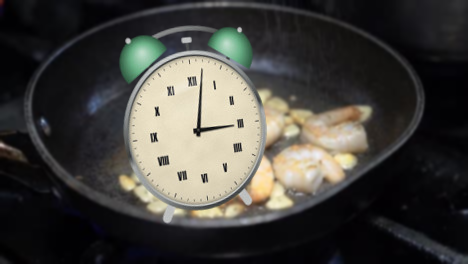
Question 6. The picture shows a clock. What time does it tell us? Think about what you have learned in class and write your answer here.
3:02
